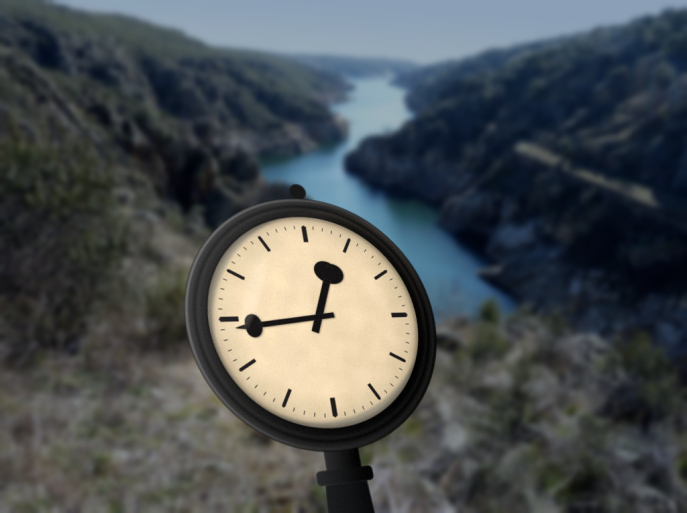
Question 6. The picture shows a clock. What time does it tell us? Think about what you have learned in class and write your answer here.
12:44
